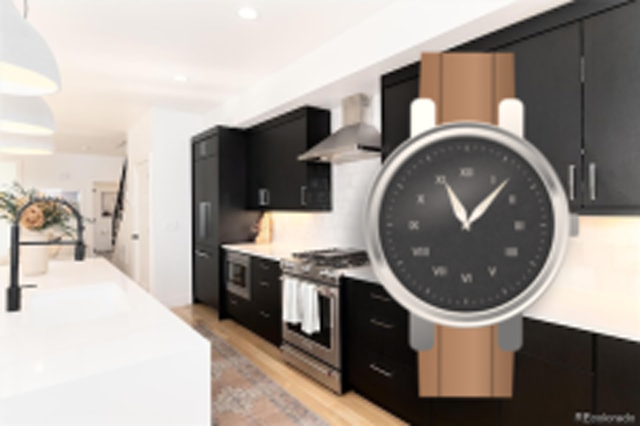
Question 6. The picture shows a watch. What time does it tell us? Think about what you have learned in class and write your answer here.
11:07
